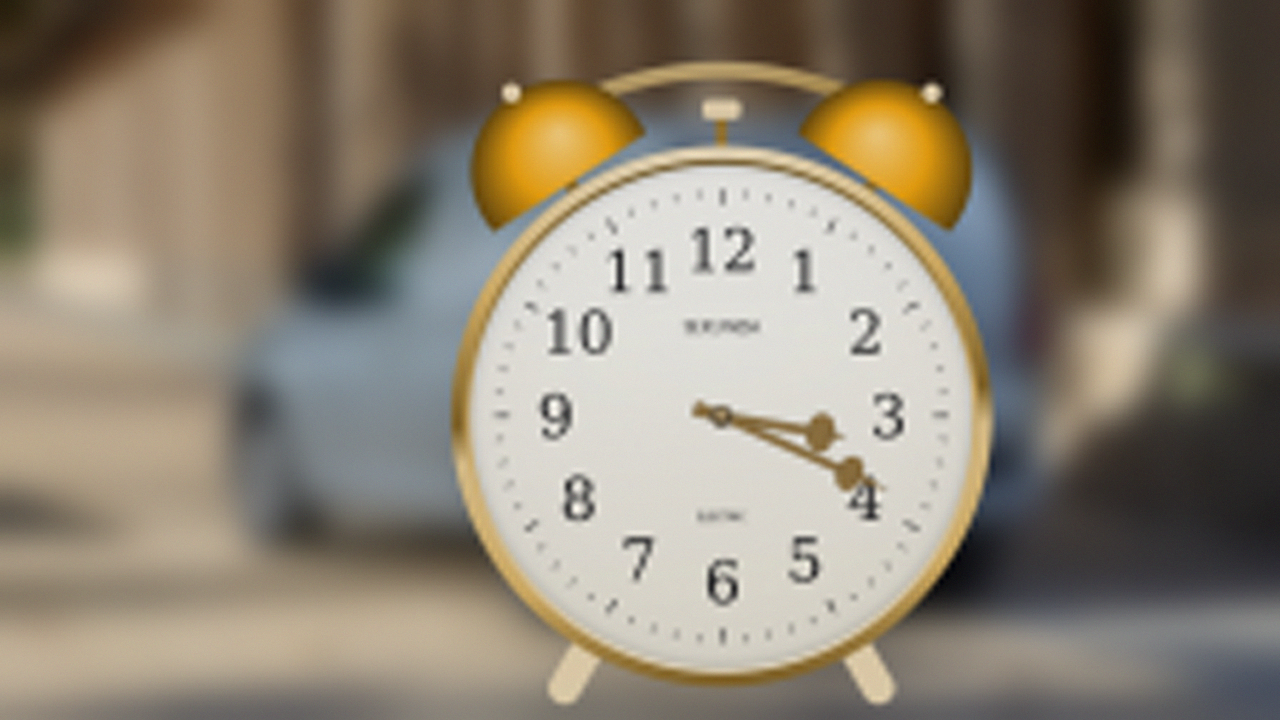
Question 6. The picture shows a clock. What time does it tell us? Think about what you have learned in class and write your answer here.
3:19
